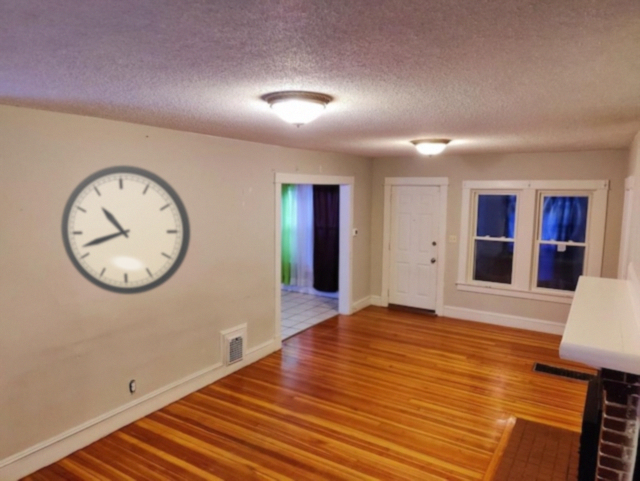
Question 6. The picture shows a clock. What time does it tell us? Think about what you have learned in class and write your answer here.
10:42
